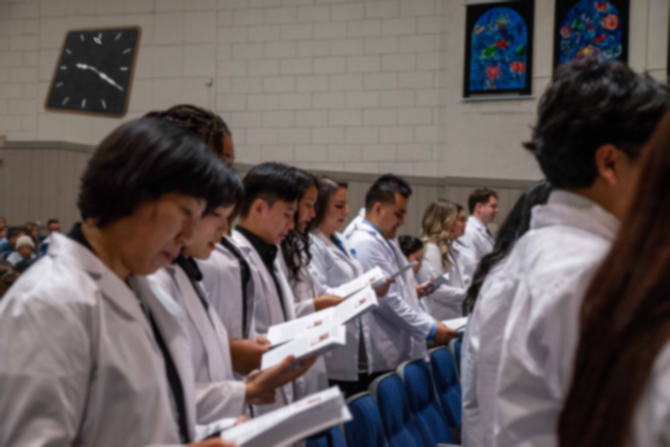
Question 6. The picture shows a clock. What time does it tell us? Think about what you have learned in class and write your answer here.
9:20
